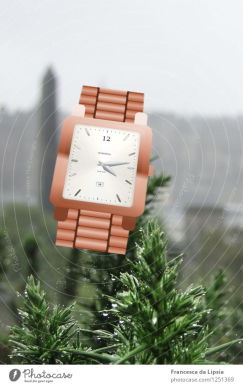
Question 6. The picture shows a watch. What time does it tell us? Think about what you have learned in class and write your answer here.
4:13
